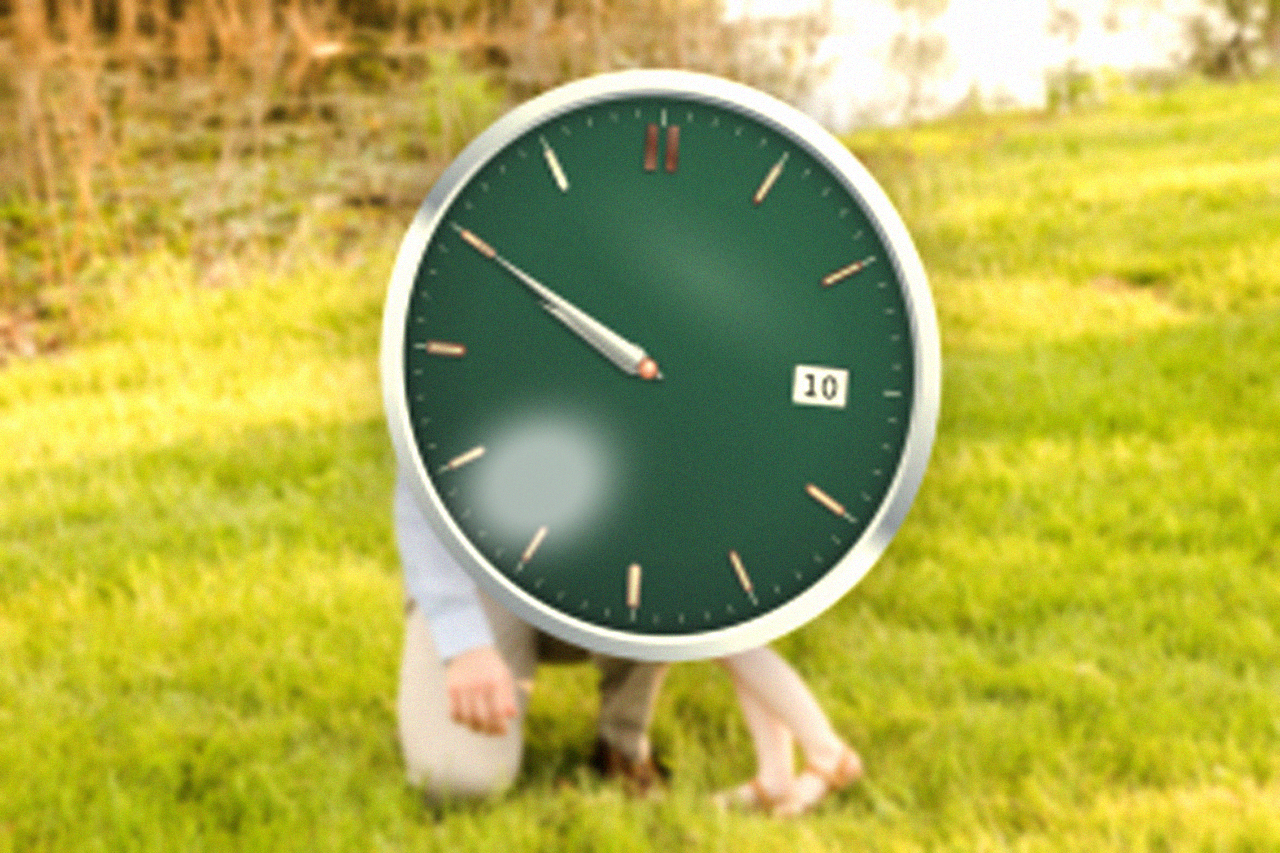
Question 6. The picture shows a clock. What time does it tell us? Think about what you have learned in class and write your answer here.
9:50
